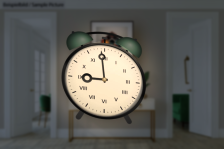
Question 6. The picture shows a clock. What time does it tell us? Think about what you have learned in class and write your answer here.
8:59
